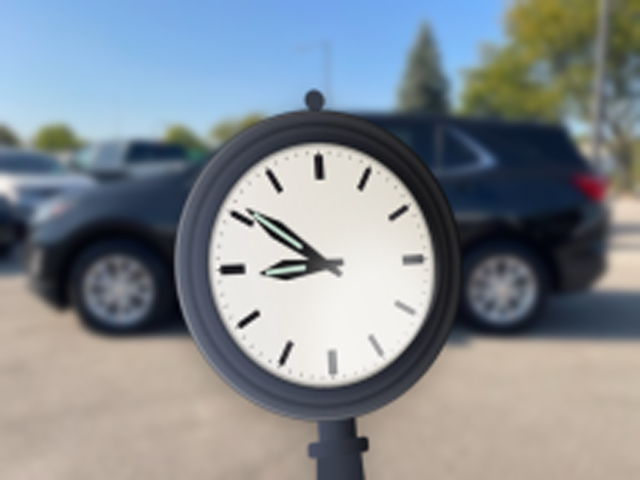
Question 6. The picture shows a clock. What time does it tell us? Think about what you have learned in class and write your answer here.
8:51
